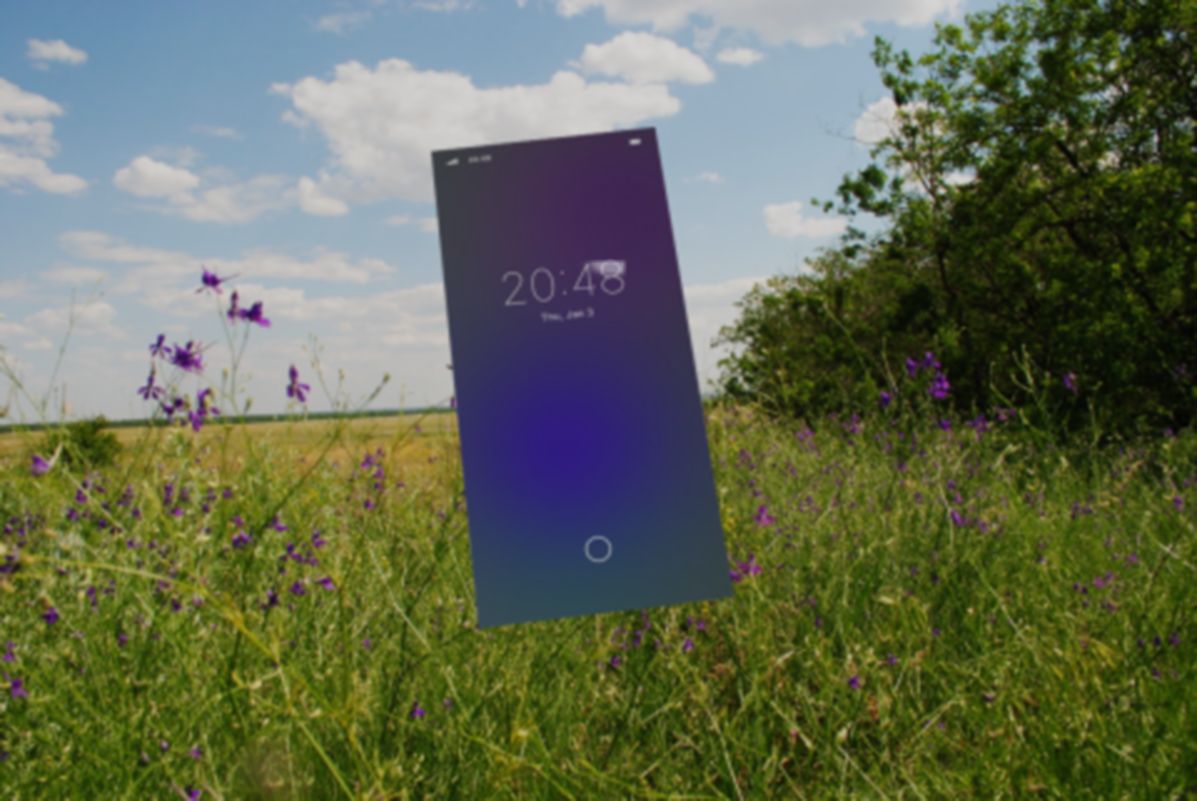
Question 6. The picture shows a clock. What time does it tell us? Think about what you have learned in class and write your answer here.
20:48
